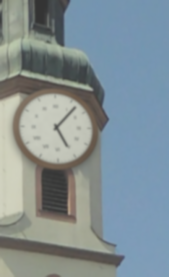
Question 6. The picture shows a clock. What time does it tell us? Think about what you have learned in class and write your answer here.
5:07
